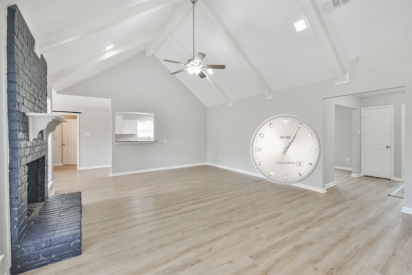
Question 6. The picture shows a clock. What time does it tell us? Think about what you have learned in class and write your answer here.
1:05
